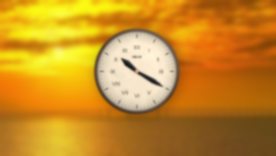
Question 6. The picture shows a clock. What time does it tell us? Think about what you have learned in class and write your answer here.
10:20
